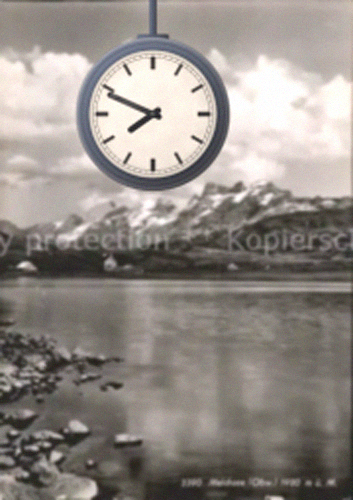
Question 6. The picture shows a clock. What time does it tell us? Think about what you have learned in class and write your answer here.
7:49
